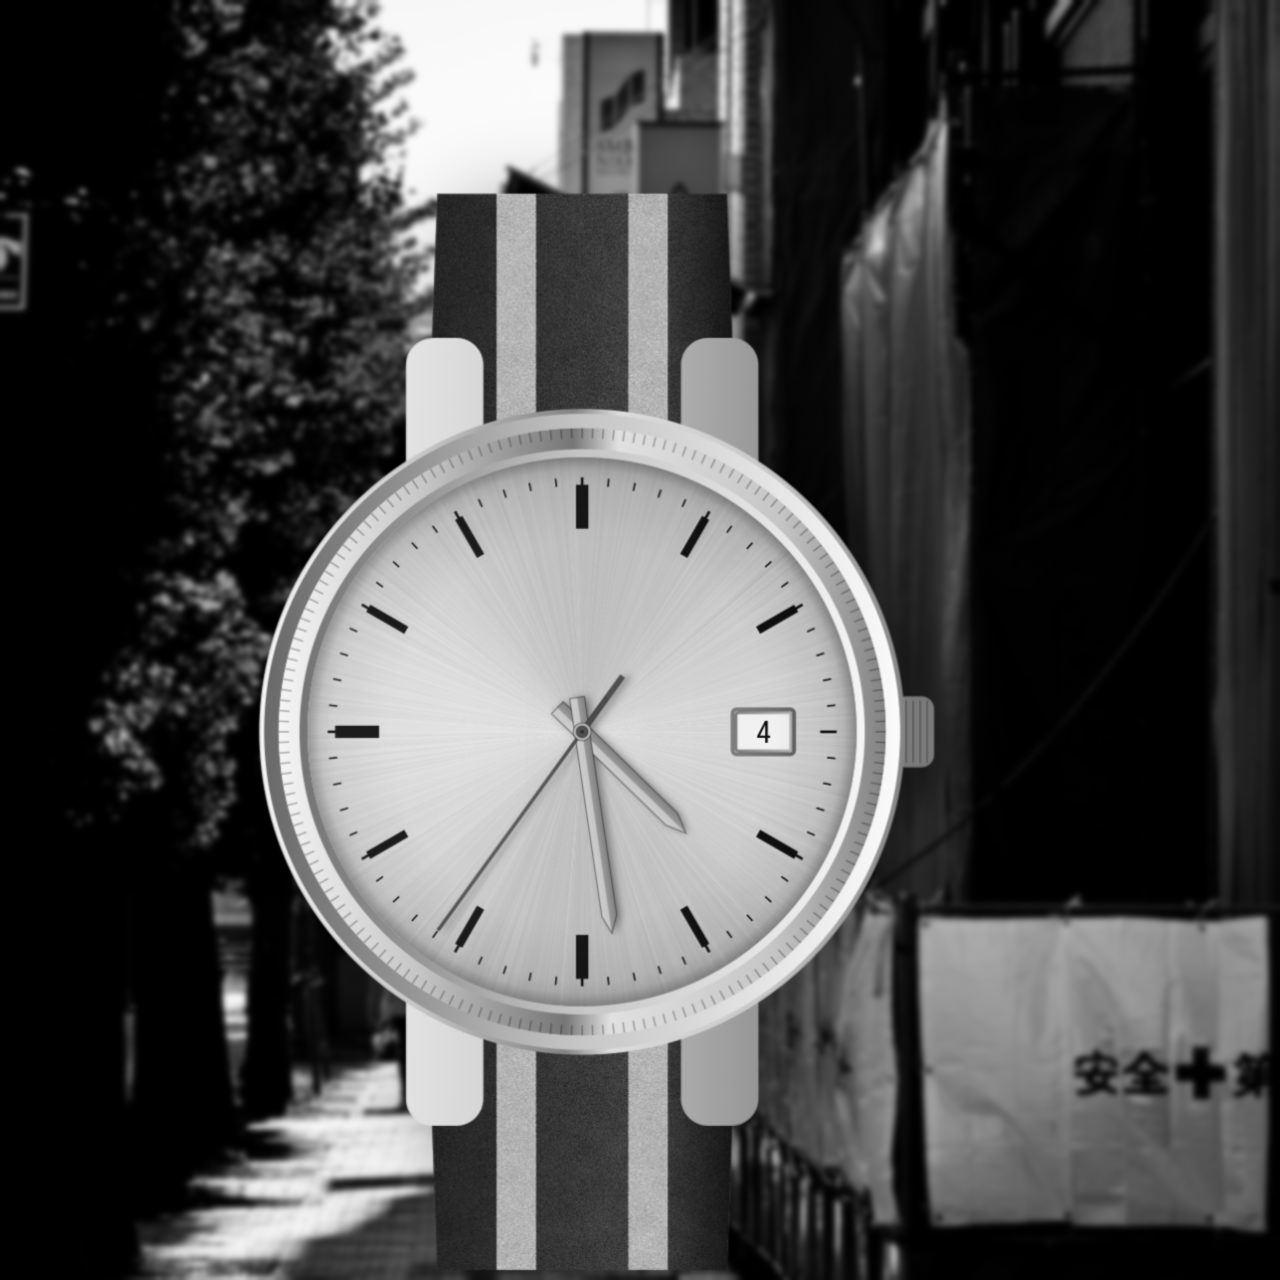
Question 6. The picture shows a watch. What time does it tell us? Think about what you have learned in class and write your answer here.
4:28:36
